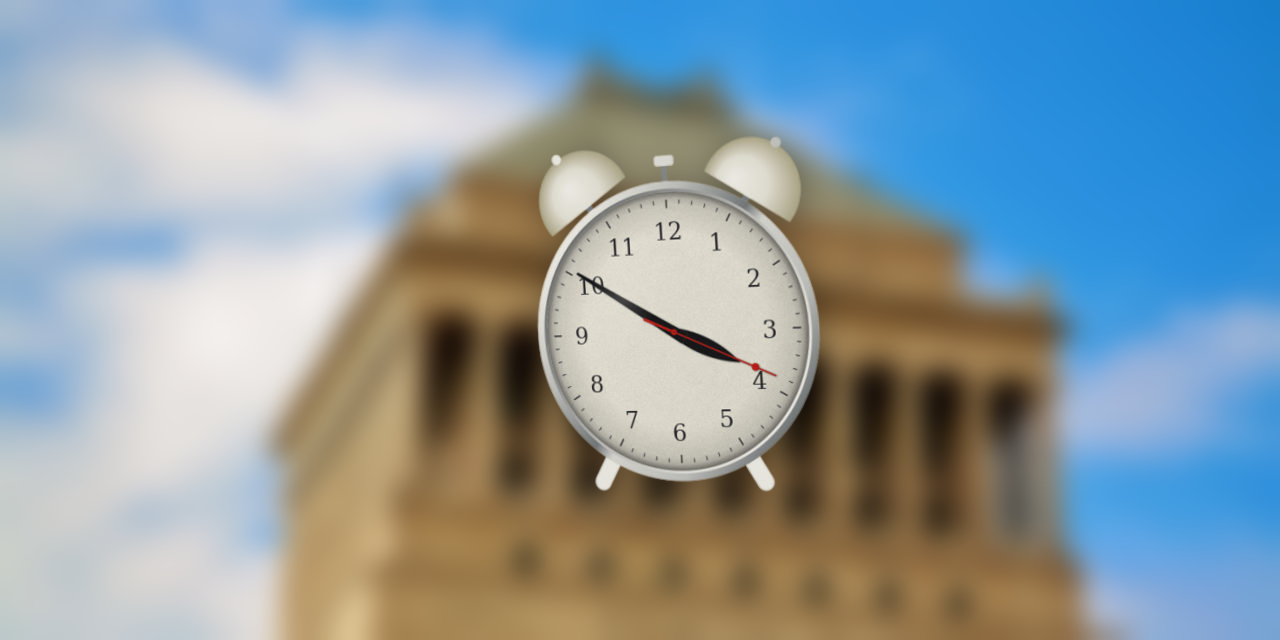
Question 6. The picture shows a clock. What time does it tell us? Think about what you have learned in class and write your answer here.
3:50:19
